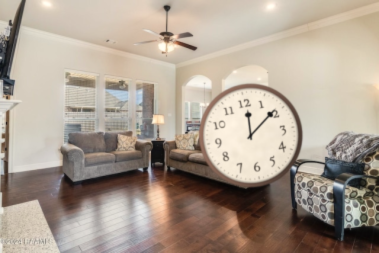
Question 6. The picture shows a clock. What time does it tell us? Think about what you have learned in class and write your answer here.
12:09
